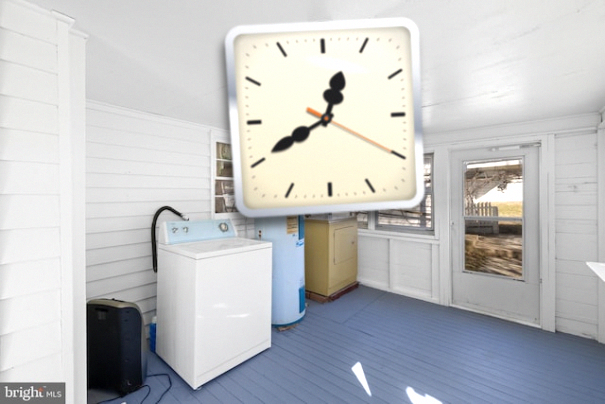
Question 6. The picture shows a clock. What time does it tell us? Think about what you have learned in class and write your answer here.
12:40:20
